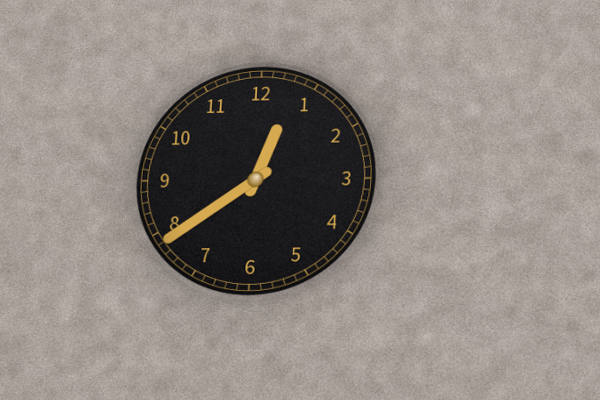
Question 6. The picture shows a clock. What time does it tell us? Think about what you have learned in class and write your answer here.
12:39
